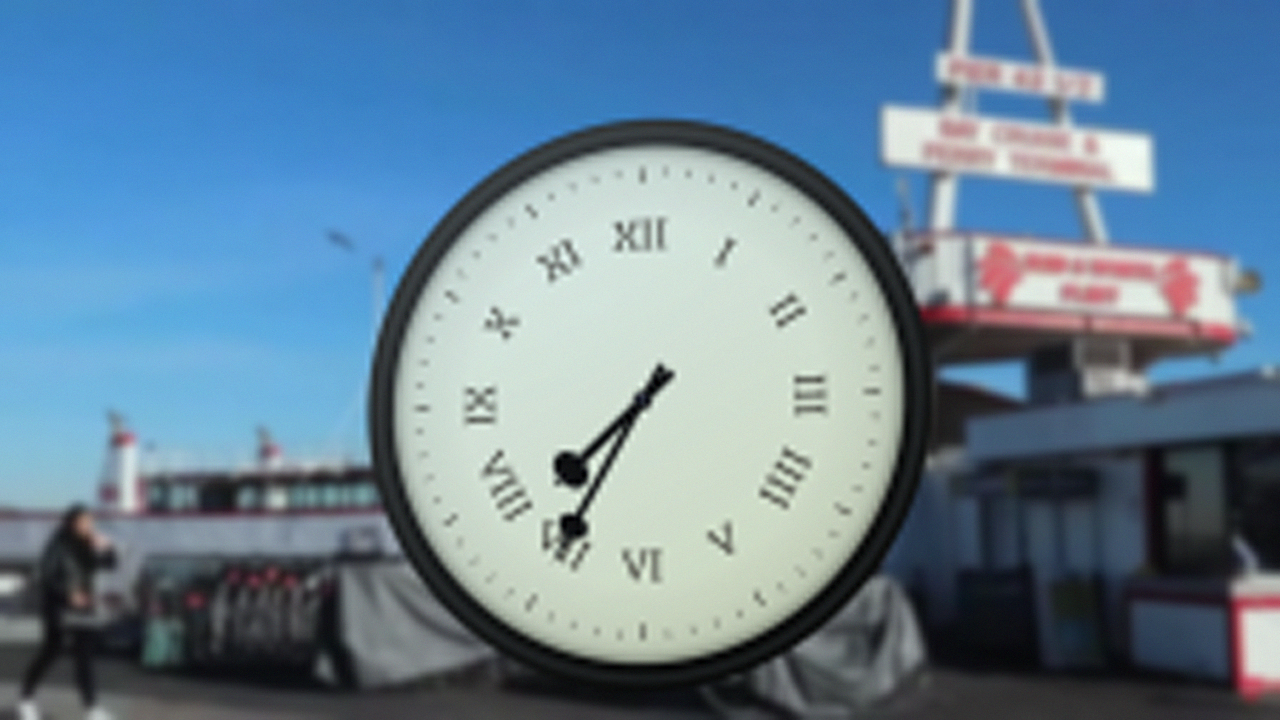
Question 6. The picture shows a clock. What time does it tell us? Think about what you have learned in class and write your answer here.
7:35
